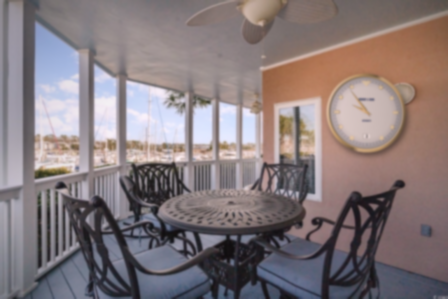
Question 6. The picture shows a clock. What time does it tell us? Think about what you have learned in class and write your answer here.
9:54
